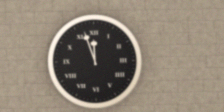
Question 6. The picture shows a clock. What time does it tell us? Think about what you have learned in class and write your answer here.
11:57
